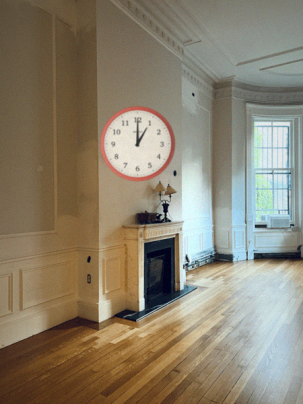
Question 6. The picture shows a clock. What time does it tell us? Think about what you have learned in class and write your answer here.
1:00
